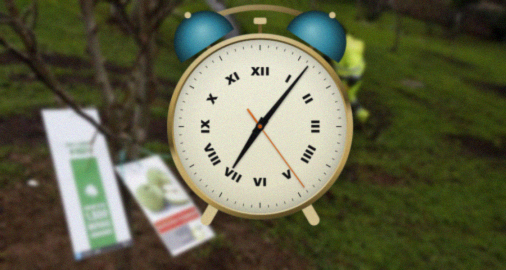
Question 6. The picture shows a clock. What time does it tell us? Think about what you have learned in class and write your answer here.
7:06:24
